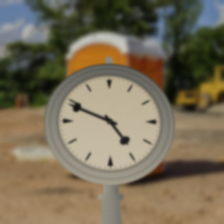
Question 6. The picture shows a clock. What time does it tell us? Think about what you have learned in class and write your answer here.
4:49
